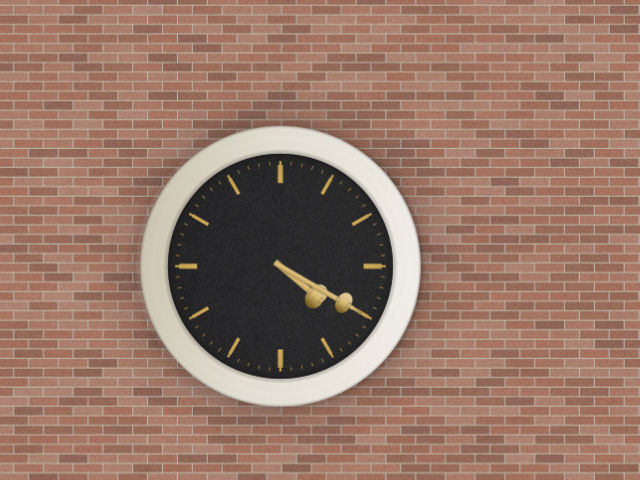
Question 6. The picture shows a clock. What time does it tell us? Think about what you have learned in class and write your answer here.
4:20
